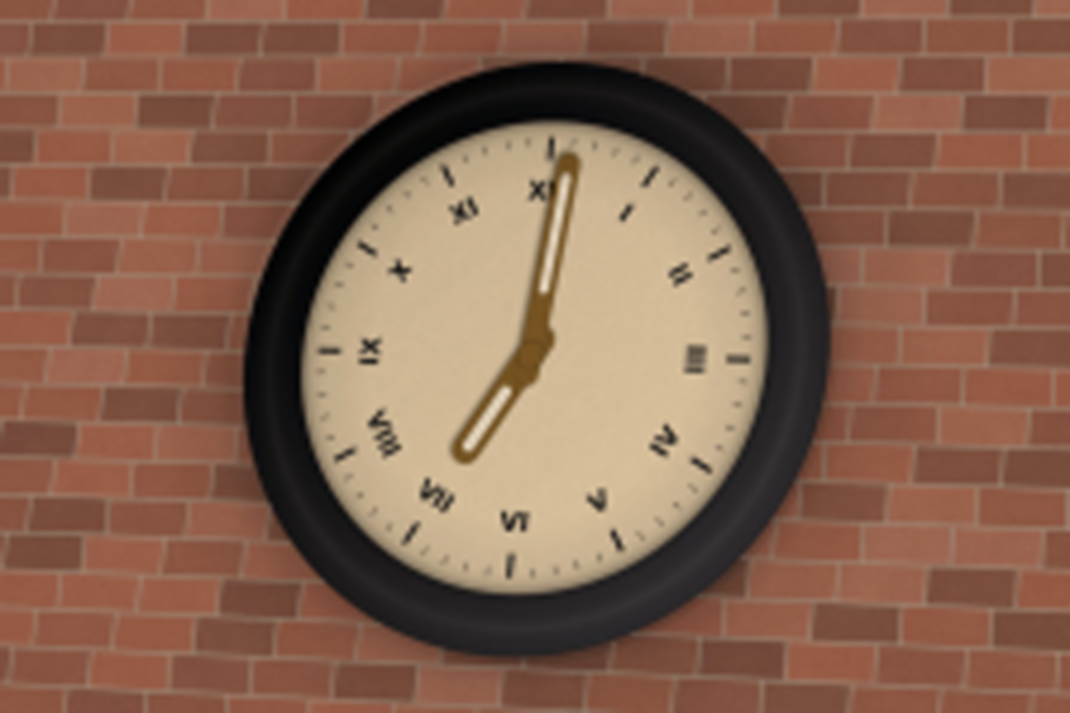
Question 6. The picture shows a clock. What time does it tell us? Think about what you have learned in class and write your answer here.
7:01
